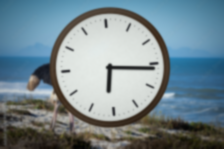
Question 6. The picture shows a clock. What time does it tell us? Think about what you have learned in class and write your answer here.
6:16
